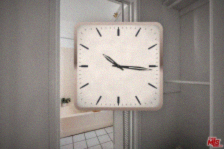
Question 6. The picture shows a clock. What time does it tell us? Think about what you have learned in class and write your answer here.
10:16
